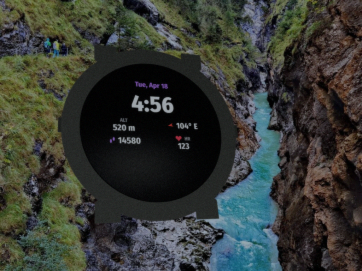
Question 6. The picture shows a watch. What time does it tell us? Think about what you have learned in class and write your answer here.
4:56
